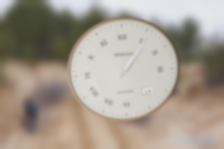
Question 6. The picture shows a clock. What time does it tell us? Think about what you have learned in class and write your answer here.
1:06
